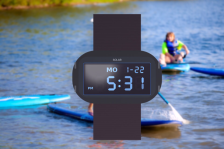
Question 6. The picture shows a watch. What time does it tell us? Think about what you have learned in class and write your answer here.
5:31
